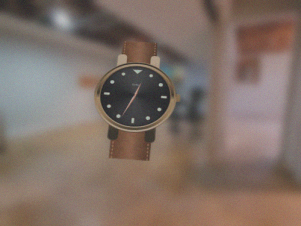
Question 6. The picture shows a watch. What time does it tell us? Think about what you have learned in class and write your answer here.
12:34
